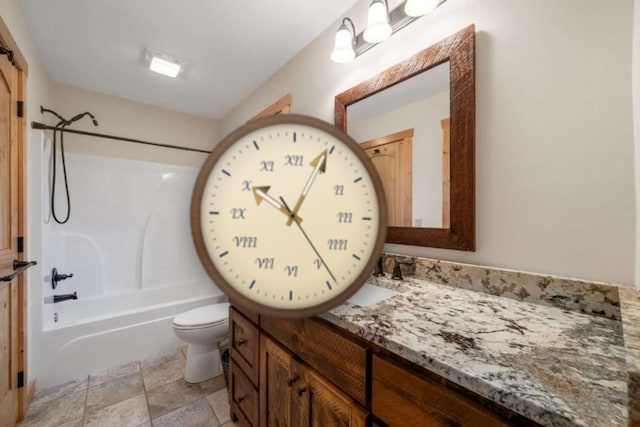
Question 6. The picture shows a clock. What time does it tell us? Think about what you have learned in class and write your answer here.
10:04:24
